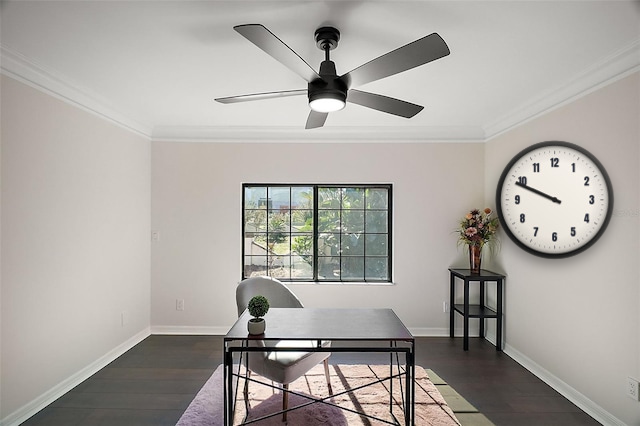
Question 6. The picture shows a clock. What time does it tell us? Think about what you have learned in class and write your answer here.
9:49
